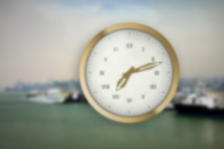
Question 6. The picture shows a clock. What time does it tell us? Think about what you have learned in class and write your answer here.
7:12
